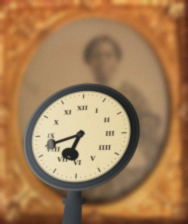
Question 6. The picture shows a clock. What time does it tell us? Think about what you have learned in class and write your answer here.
6:42
